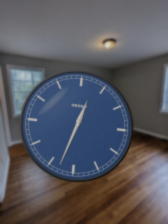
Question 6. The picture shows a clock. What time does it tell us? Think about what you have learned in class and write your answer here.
12:33
